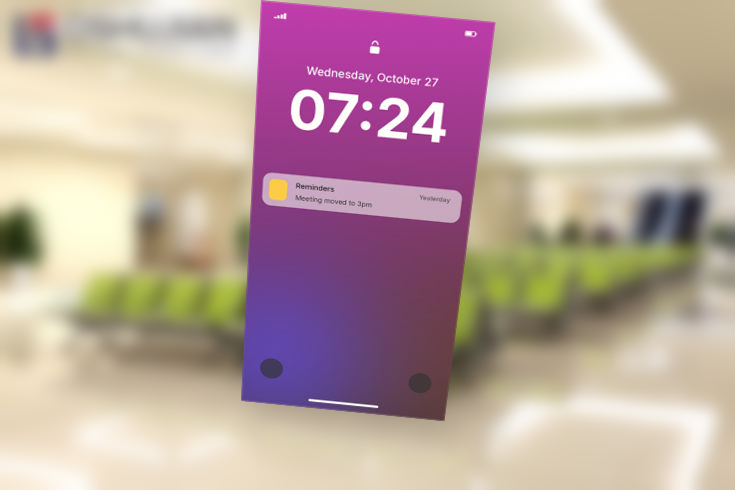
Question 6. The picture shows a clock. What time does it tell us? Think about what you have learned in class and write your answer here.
7:24
